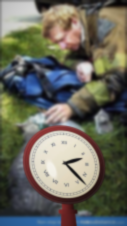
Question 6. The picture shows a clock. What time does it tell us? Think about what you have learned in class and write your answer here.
2:23
